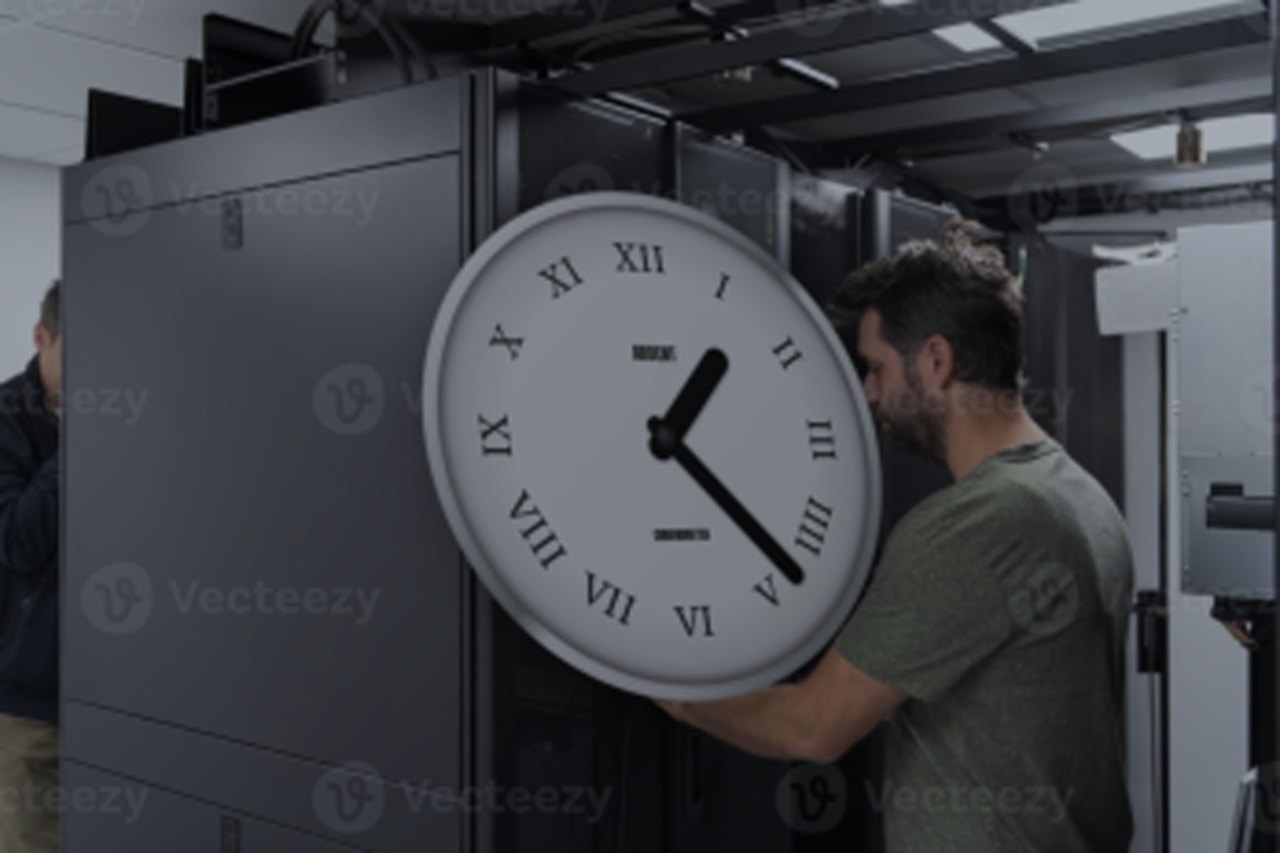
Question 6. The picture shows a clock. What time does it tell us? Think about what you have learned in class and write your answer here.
1:23
